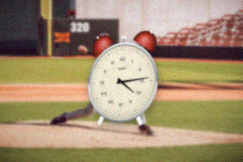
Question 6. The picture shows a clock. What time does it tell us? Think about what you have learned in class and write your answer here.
4:14
